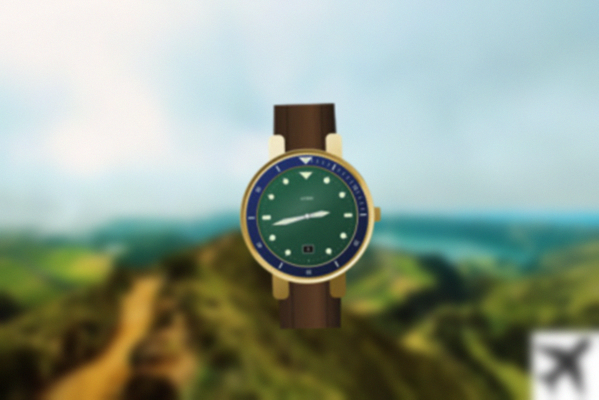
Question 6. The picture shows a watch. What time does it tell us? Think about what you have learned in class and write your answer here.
2:43
